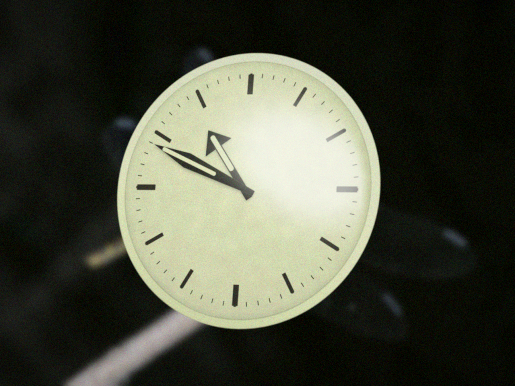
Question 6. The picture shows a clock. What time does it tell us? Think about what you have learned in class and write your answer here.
10:49
